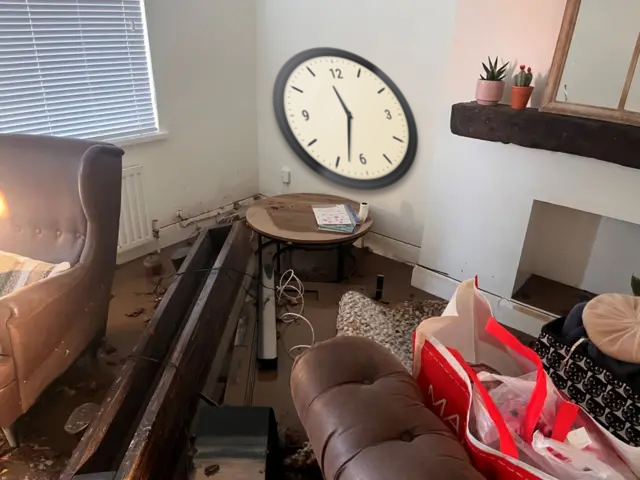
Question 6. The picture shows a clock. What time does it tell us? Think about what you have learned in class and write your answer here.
11:33
